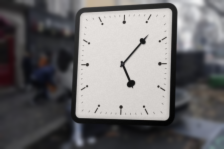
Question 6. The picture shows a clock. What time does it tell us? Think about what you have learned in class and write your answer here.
5:07
